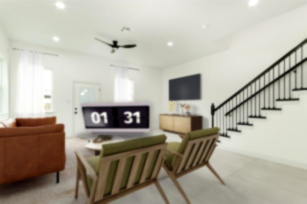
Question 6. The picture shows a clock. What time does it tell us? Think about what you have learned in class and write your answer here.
1:31
